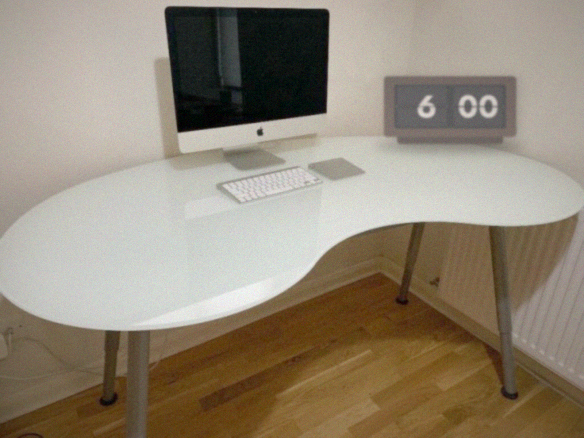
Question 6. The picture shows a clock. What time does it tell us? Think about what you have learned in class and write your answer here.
6:00
